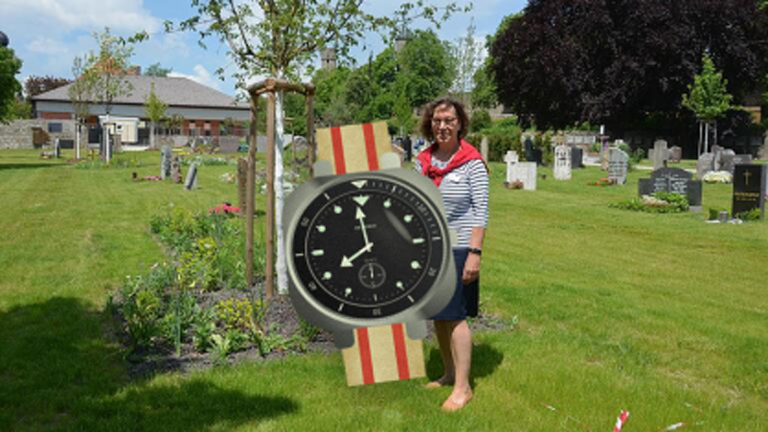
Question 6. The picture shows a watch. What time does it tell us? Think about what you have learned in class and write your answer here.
7:59
